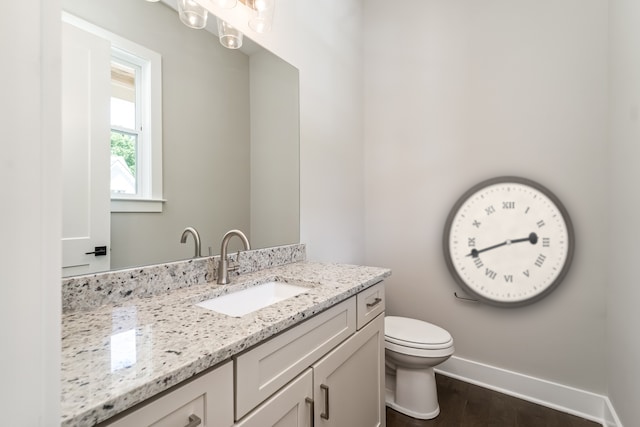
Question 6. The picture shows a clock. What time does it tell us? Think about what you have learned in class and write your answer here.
2:42
